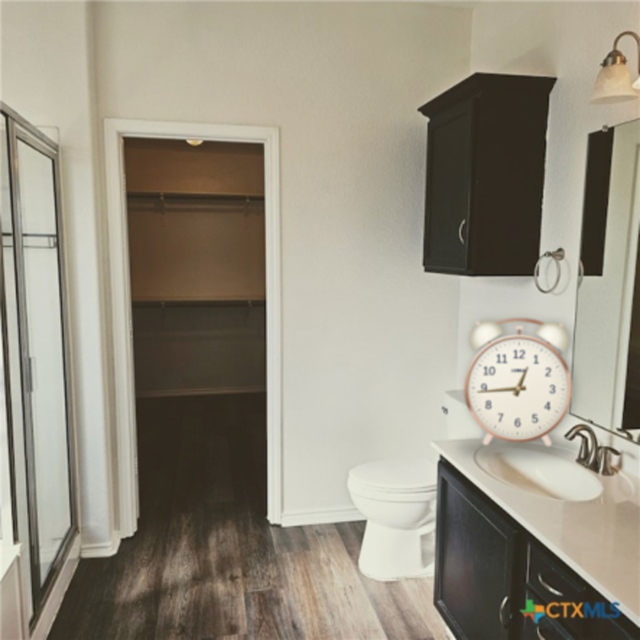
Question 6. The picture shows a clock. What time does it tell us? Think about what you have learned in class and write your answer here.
12:44
